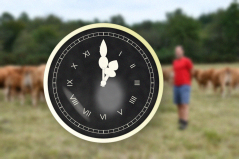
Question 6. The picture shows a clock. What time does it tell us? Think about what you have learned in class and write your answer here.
1:00
